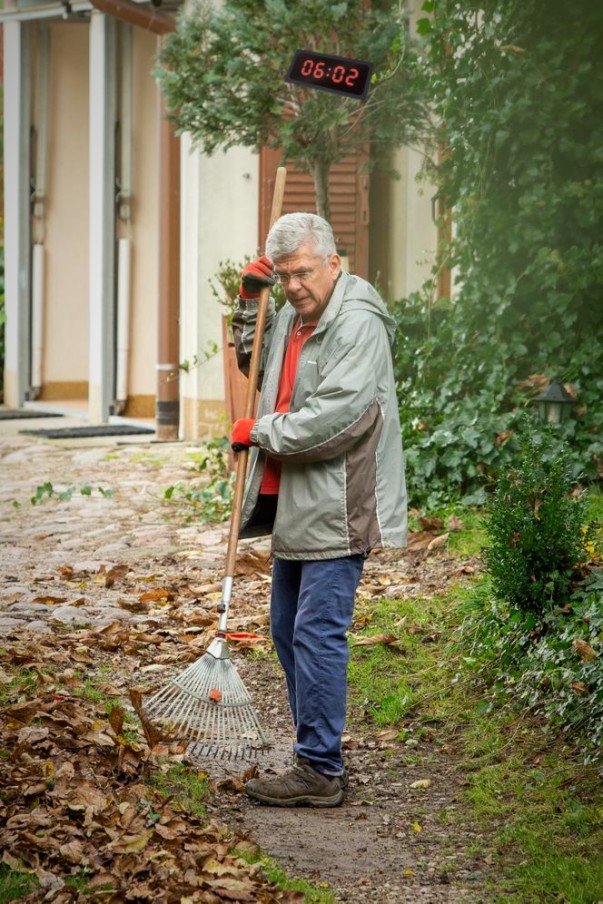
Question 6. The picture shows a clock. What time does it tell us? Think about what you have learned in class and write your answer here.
6:02
